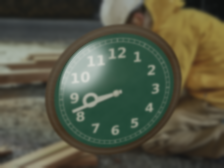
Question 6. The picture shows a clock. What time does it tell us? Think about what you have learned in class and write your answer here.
8:42
